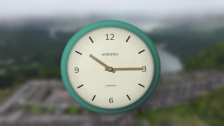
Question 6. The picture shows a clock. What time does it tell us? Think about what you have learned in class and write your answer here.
10:15
